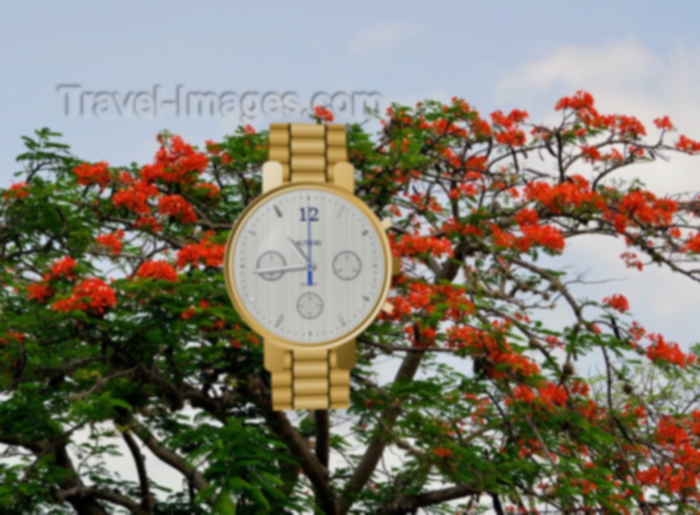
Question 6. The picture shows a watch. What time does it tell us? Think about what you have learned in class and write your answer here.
10:44
